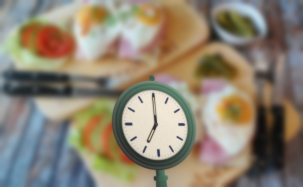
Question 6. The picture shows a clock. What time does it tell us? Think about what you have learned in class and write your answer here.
7:00
